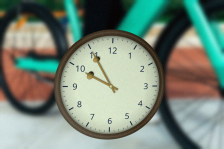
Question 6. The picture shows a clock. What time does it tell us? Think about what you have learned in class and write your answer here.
9:55
